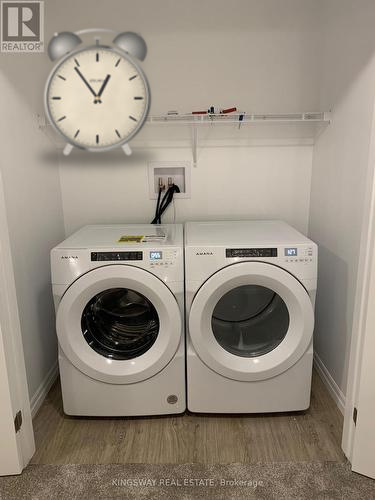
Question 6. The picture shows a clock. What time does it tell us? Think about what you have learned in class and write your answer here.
12:54
